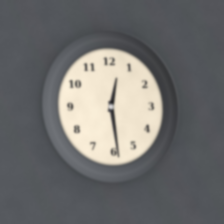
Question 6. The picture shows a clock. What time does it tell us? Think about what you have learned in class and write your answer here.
12:29
